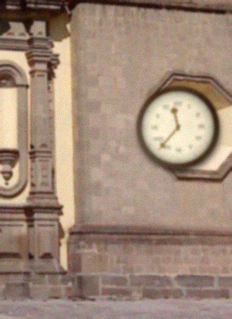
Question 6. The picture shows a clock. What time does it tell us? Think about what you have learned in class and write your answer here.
11:37
